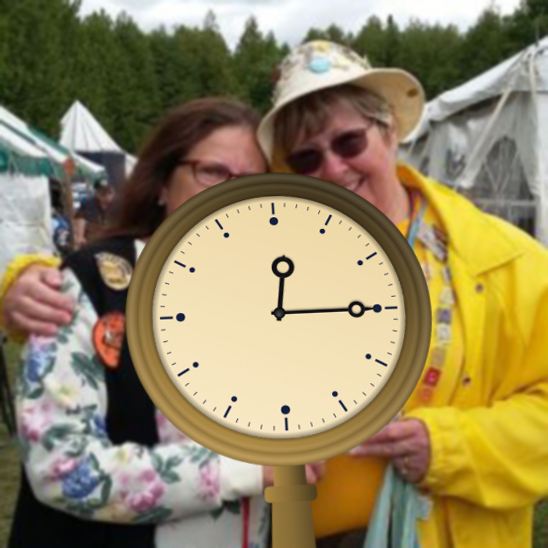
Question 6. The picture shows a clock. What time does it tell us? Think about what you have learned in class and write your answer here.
12:15
